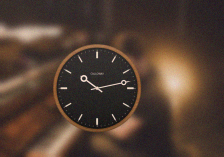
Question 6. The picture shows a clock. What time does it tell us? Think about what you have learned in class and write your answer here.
10:13
